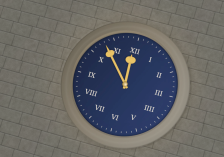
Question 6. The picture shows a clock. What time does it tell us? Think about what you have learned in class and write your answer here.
11:53
